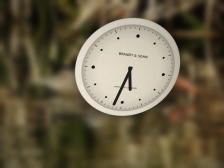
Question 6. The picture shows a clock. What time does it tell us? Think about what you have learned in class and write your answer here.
5:32
